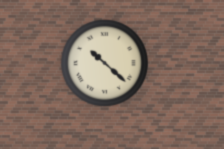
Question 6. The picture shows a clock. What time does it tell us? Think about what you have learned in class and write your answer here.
10:22
